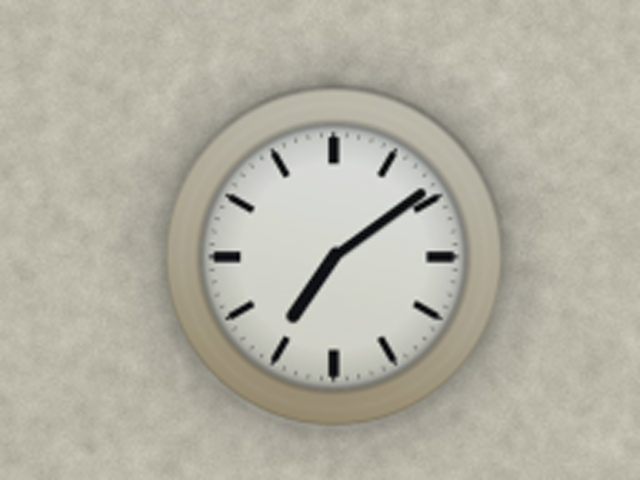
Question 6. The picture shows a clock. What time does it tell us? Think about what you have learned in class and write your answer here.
7:09
